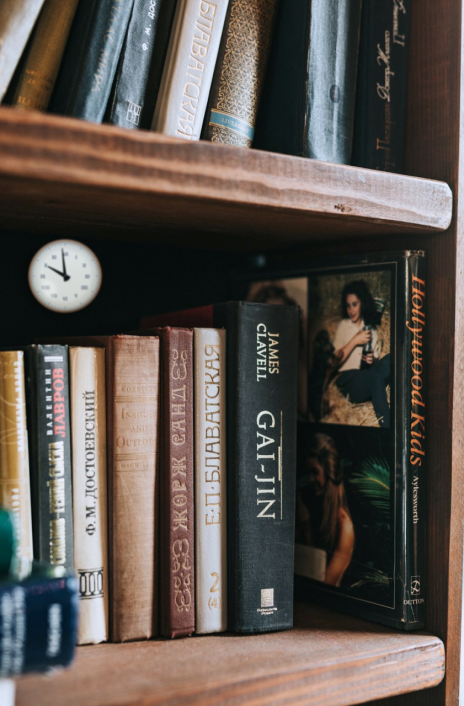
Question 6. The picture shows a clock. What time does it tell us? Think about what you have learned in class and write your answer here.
9:59
